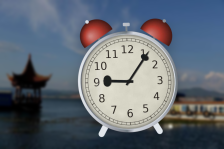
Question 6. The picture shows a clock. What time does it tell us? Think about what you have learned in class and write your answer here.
9:06
